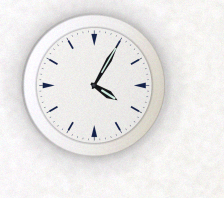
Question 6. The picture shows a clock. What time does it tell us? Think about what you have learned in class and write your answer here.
4:05
